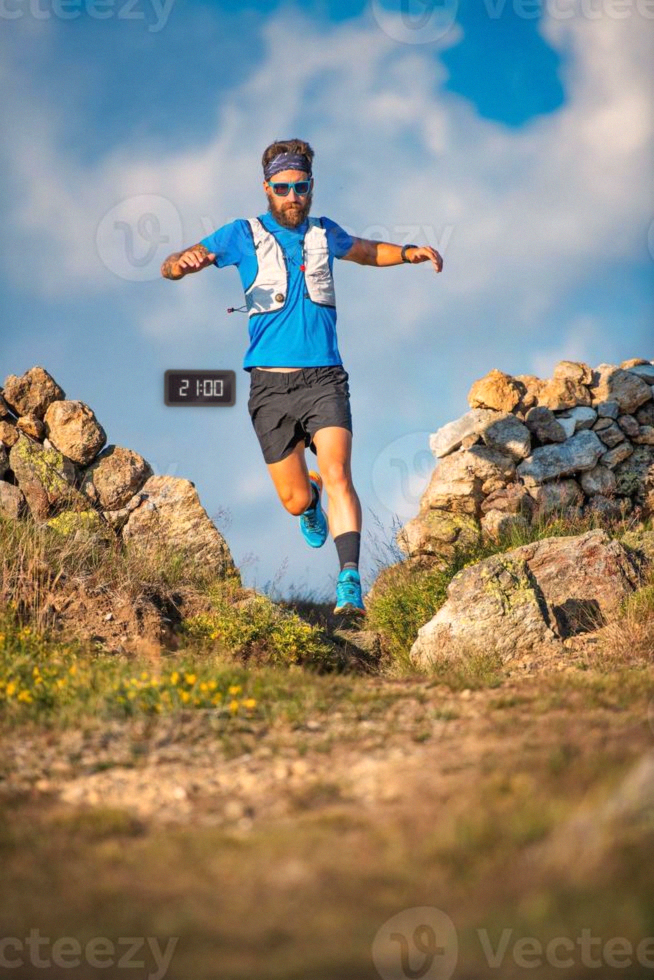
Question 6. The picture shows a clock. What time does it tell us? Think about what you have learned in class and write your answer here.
21:00
